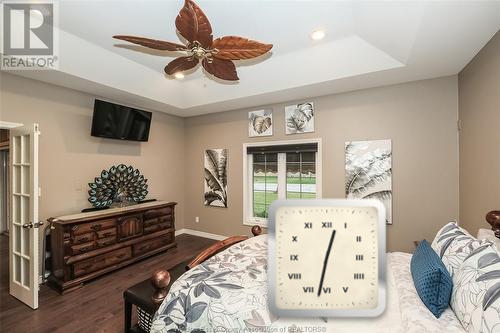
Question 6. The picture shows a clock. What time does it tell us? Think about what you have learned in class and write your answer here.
12:32
